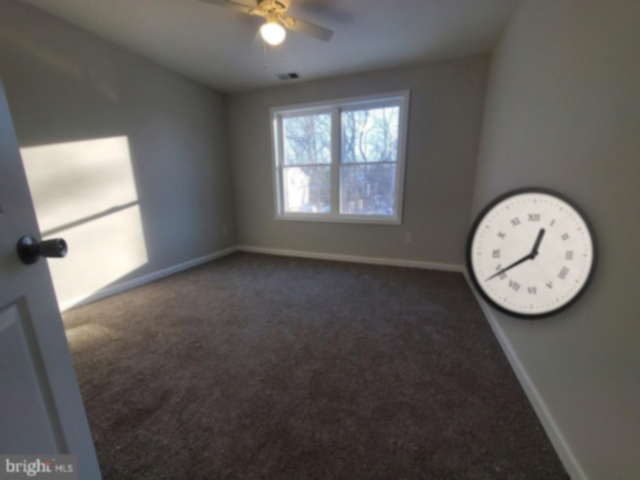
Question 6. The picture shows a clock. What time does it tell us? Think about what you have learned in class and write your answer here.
12:40
